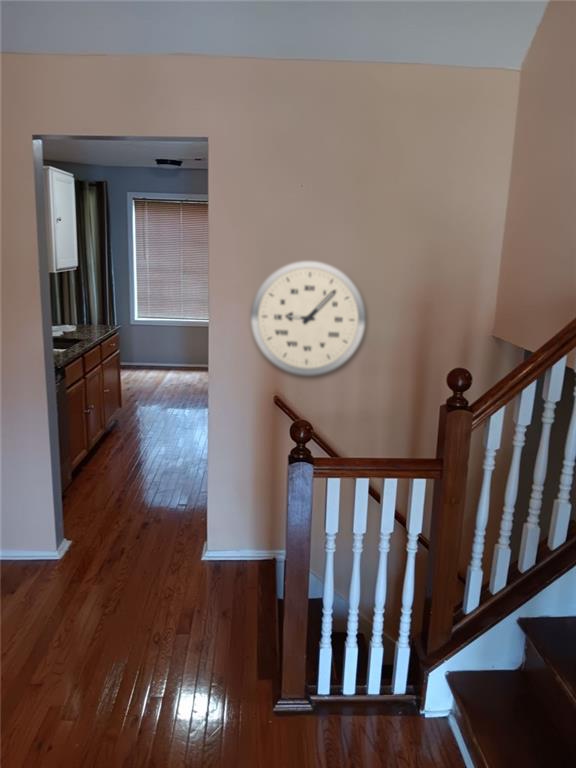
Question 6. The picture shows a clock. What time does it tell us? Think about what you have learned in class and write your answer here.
9:07
